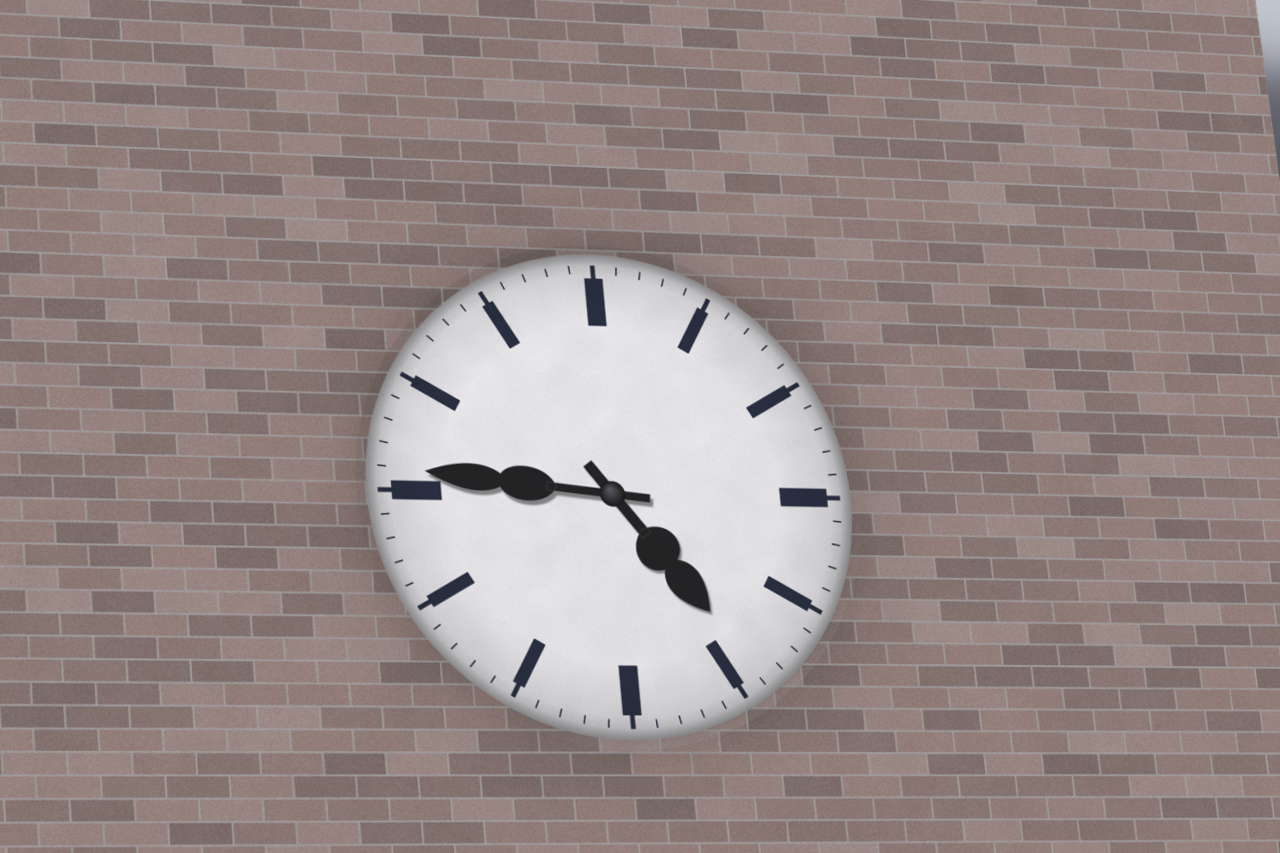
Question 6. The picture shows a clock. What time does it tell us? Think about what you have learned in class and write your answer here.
4:46
